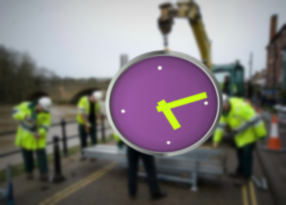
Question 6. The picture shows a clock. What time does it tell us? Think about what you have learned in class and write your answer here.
5:13
